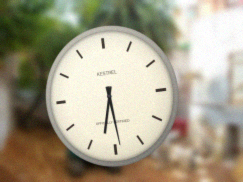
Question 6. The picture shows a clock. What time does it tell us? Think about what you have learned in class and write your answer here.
6:29
